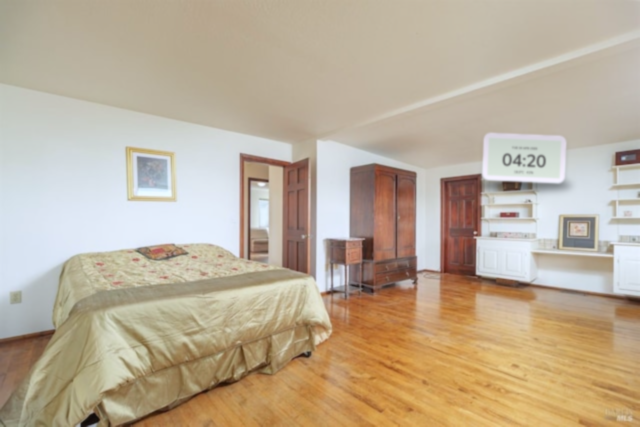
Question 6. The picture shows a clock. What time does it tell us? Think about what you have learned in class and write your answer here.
4:20
